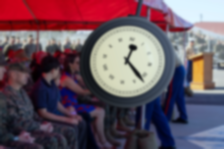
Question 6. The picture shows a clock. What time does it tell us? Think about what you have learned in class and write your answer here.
12:22
